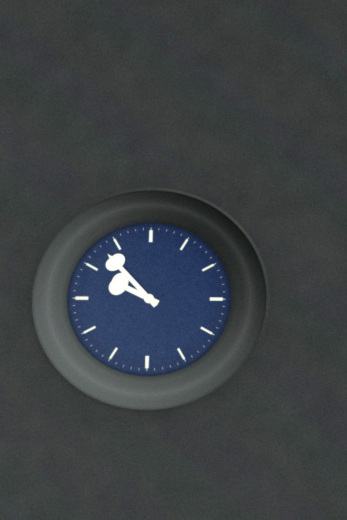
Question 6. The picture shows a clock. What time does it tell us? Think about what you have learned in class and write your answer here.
9:53
